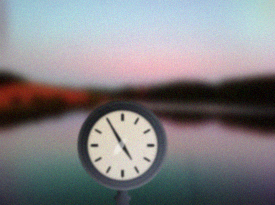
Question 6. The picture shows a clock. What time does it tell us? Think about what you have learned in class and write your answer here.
4:55
